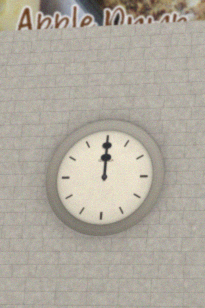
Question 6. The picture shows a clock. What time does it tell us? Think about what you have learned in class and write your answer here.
12:00
